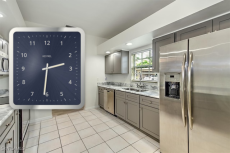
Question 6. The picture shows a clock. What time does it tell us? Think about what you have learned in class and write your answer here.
2:31
